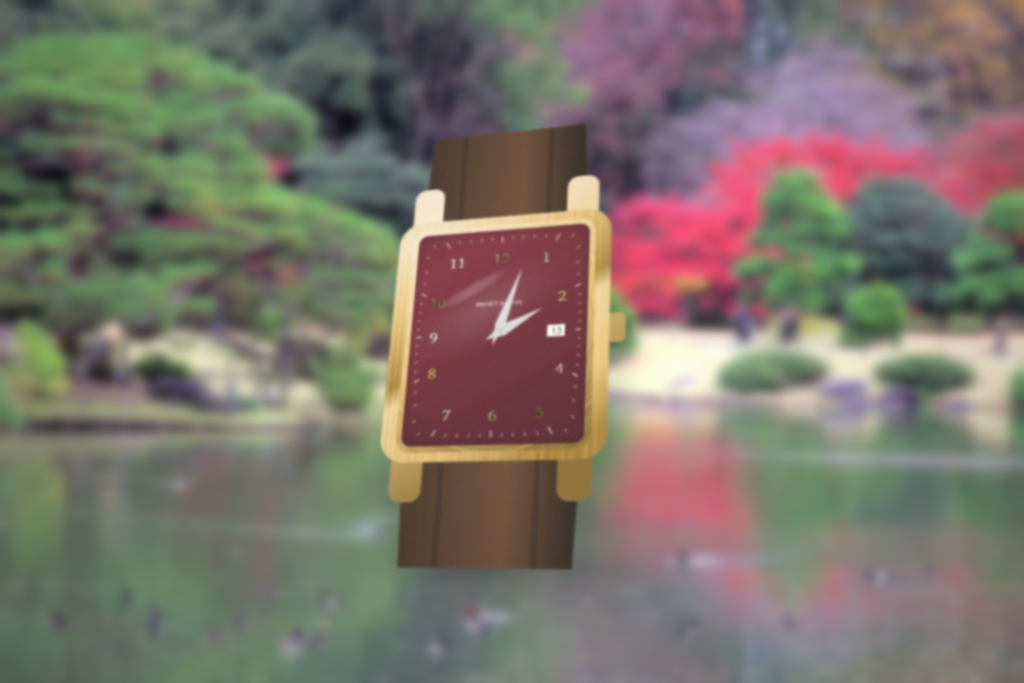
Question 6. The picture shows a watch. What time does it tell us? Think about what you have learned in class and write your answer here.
2:03
